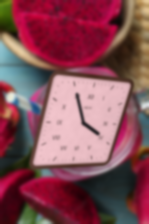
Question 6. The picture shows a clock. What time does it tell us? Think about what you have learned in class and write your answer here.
3:55
